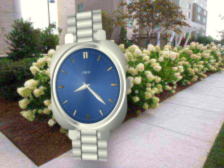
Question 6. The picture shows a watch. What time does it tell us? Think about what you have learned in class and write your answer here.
8:22
